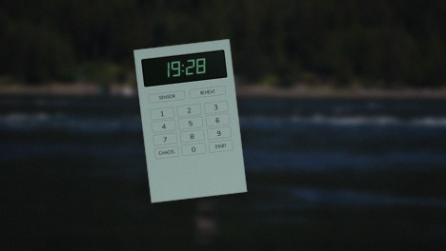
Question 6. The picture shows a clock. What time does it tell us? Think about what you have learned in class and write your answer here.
19:28
